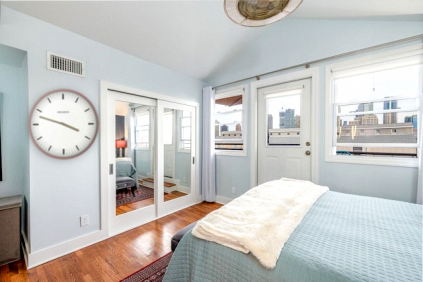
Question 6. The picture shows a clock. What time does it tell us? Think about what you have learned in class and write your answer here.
3:48
